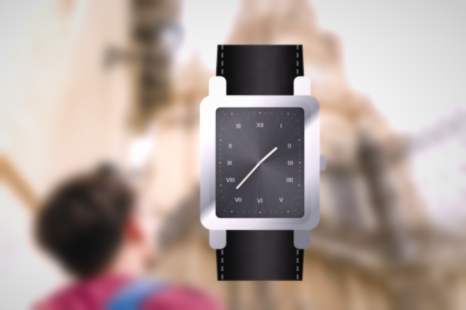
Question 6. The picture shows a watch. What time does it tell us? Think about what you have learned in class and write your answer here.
1:37
